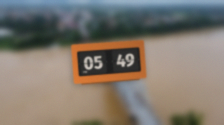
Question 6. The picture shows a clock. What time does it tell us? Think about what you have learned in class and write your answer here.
5:49
